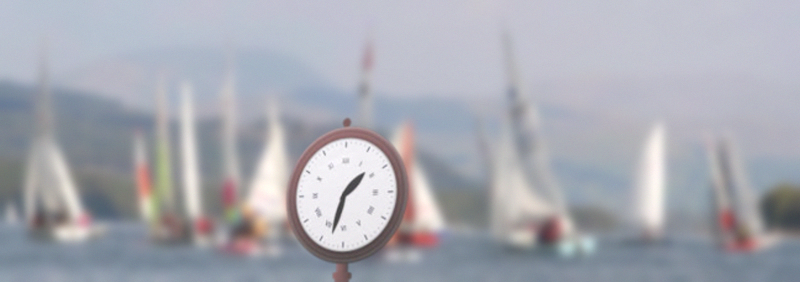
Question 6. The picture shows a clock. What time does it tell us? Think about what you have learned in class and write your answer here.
1:33
